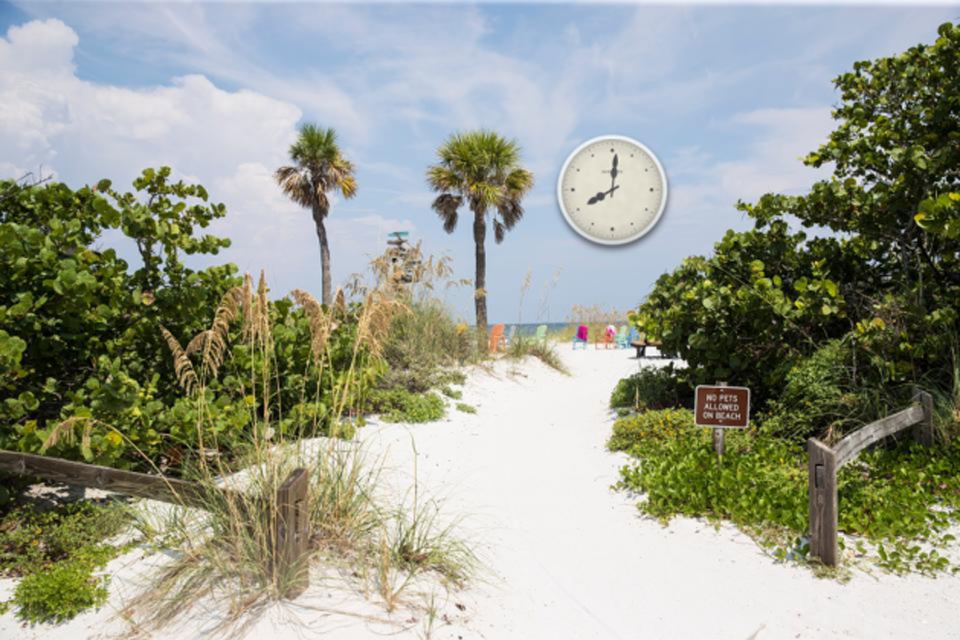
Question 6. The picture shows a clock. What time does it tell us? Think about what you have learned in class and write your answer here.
8:01
